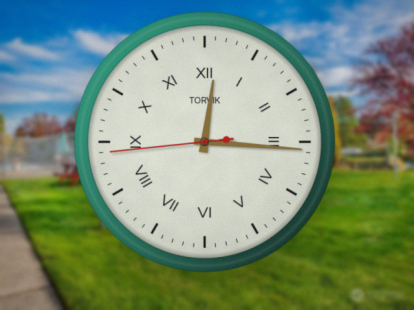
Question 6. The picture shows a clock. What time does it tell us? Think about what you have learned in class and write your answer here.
12:15:44
